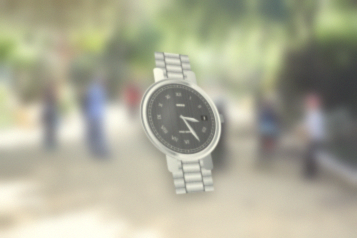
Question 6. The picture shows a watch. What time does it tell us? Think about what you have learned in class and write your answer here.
3:25
